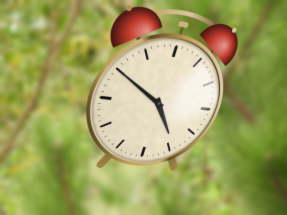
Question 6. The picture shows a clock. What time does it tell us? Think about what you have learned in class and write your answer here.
4:50
